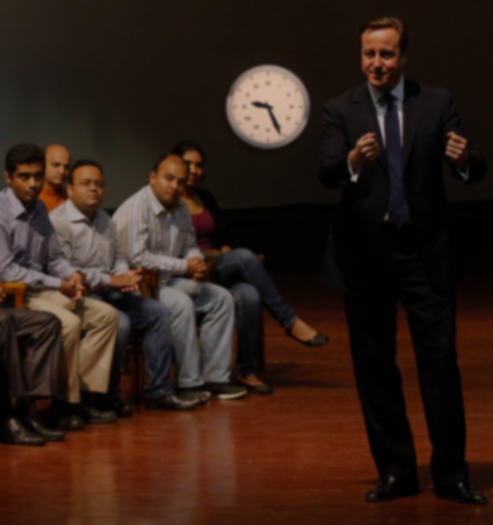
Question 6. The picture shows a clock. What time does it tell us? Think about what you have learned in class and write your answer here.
9:26
